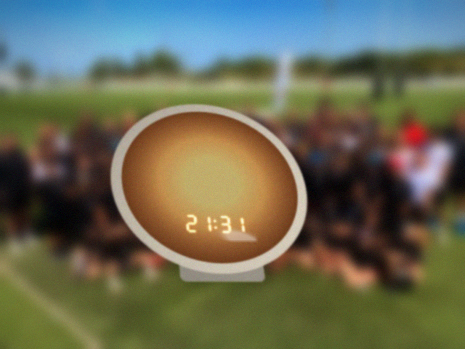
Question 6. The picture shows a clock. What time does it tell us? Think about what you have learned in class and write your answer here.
21:31
